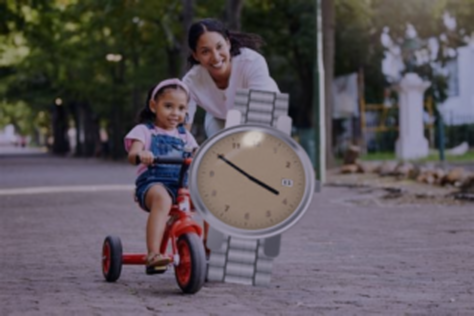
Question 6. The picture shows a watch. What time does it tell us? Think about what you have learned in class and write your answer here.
3:50
